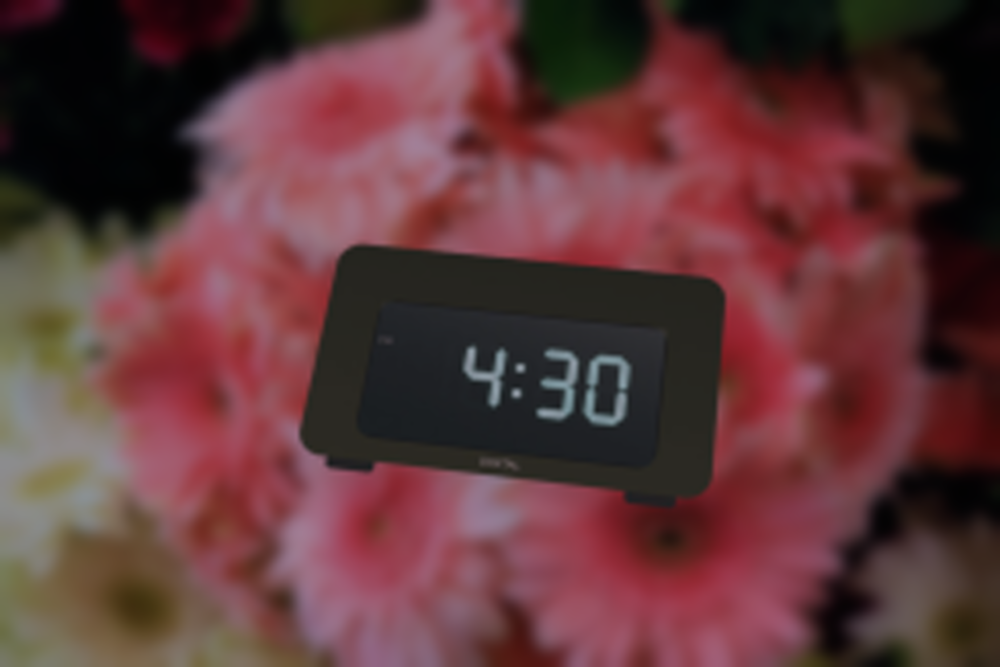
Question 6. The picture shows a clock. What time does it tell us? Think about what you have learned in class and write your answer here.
4:30
